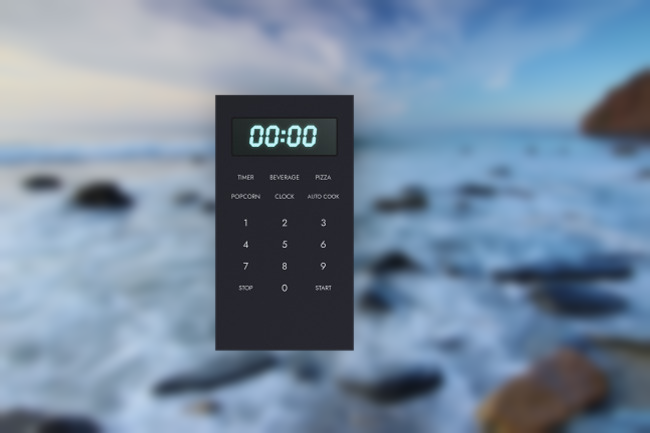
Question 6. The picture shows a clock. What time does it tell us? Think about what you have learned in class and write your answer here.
0:00
